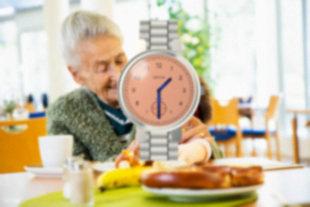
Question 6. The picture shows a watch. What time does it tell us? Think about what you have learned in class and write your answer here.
1:30
